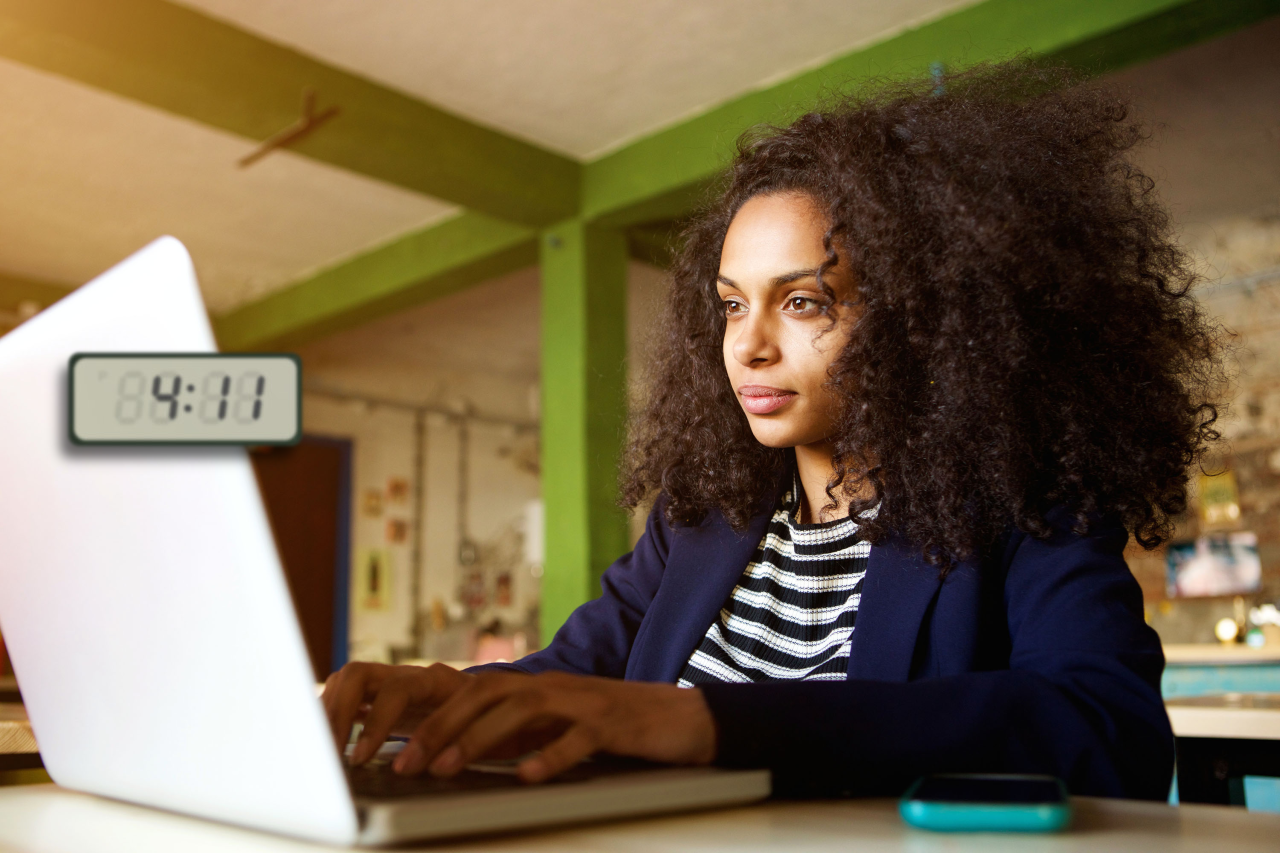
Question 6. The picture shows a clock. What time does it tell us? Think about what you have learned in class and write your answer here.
4:11
